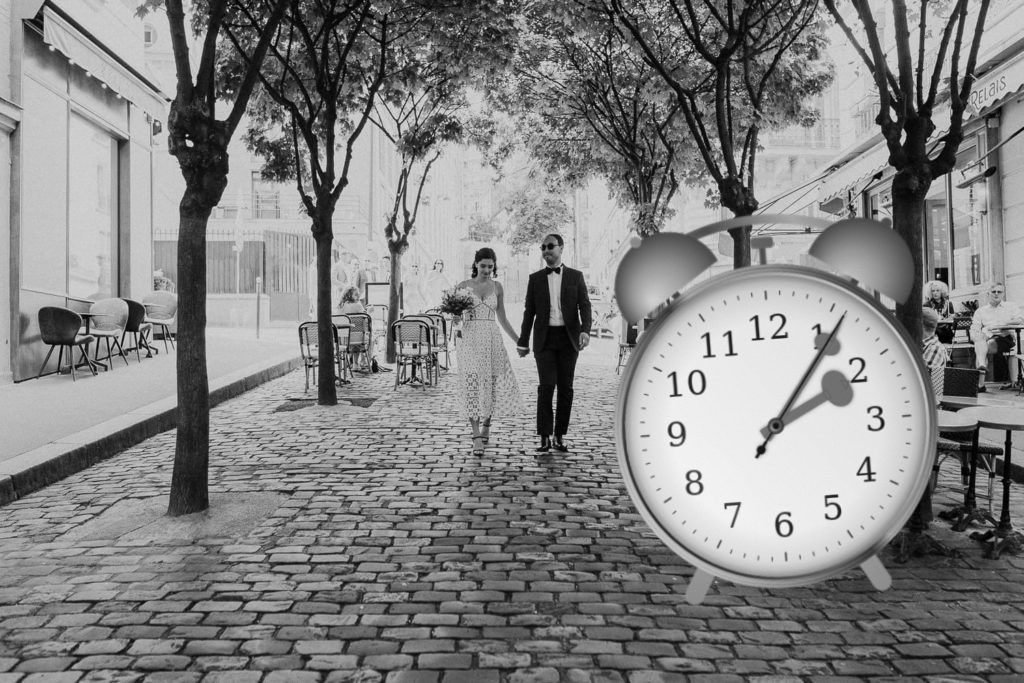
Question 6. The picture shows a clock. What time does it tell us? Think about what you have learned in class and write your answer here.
2:06:06
